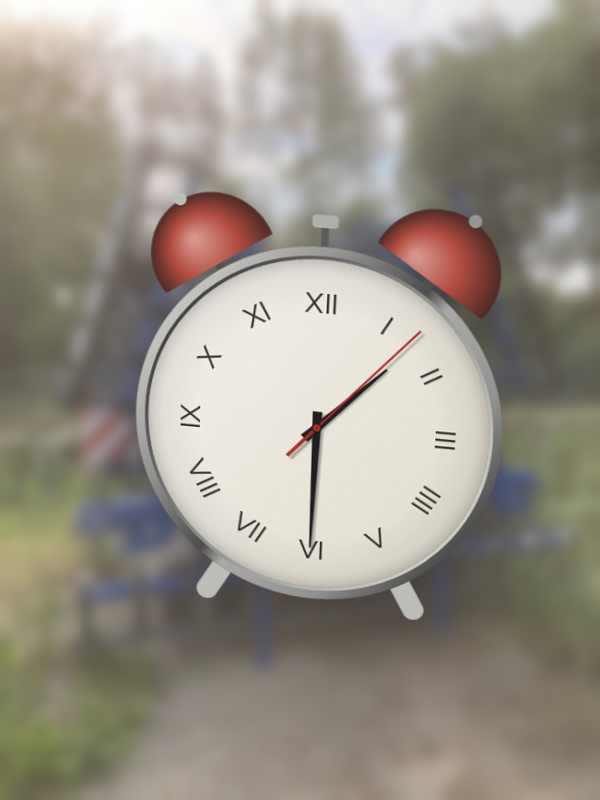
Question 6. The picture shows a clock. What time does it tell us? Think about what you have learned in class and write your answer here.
1:30:07
